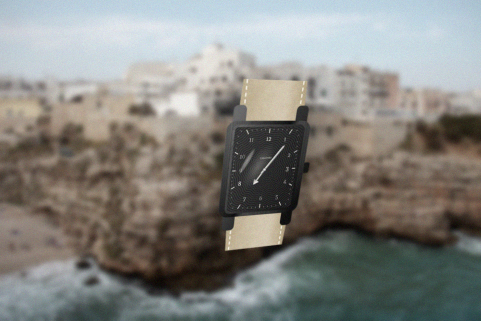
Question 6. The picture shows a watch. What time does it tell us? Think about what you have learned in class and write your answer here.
7:06
